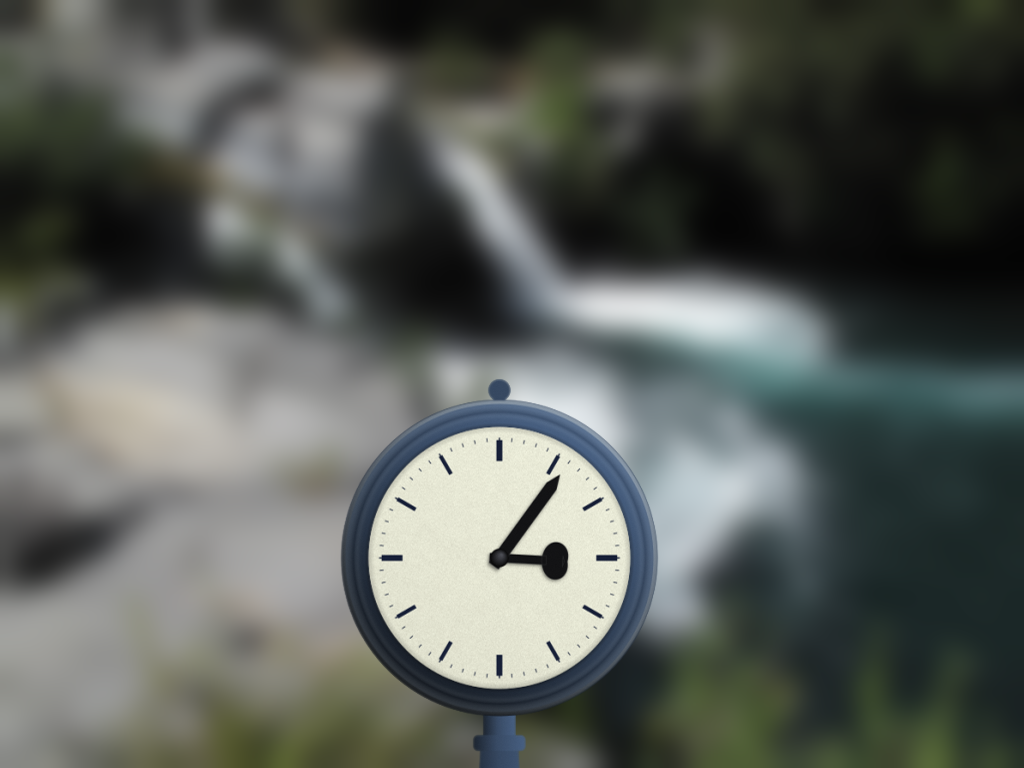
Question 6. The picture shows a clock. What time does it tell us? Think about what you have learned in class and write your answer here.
3:06
